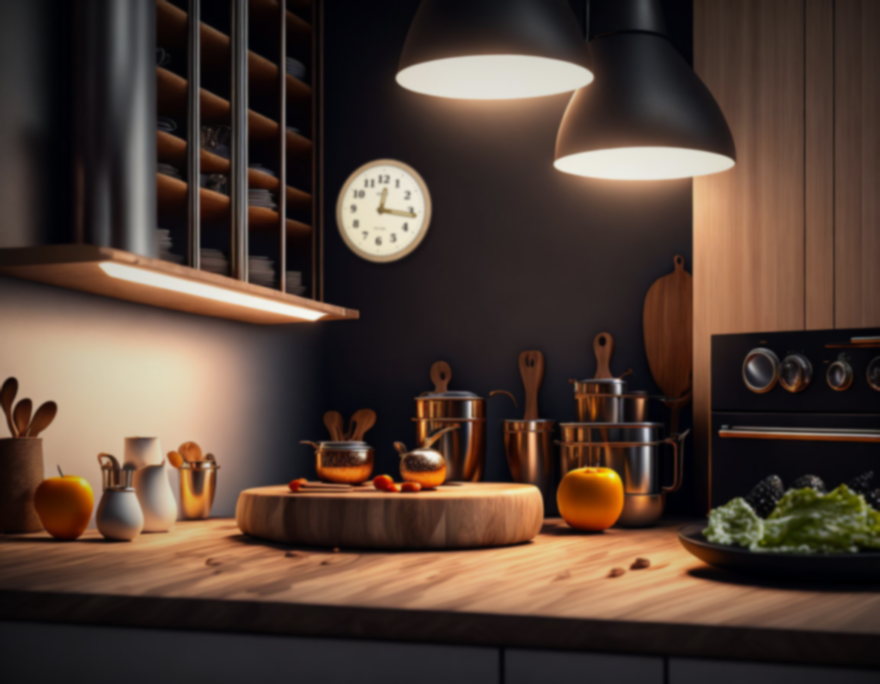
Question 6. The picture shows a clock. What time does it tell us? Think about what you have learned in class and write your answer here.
12:16
